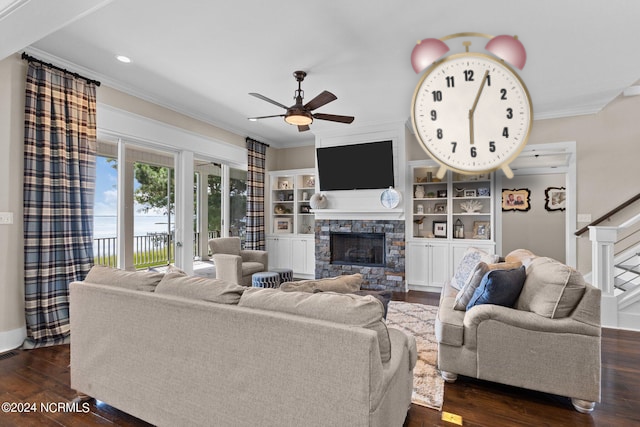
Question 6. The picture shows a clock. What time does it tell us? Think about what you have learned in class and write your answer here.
6:04
